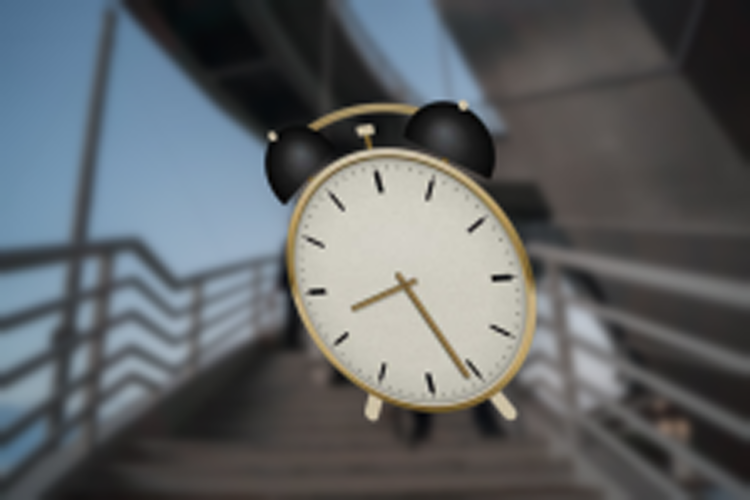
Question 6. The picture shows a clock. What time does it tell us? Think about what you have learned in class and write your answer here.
8:26
